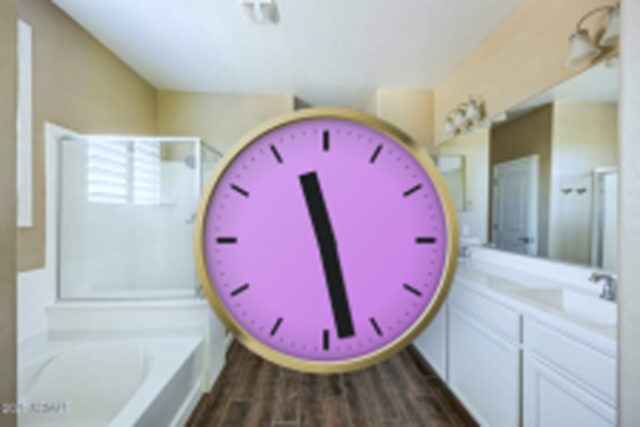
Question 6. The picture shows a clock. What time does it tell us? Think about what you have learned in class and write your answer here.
11:28
